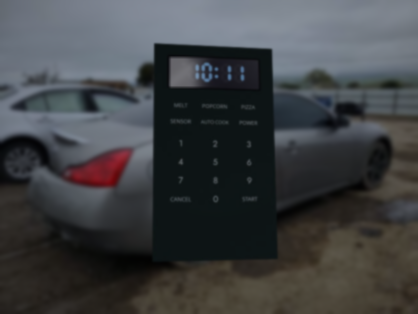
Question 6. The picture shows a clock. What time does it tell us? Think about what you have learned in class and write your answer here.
10:11
